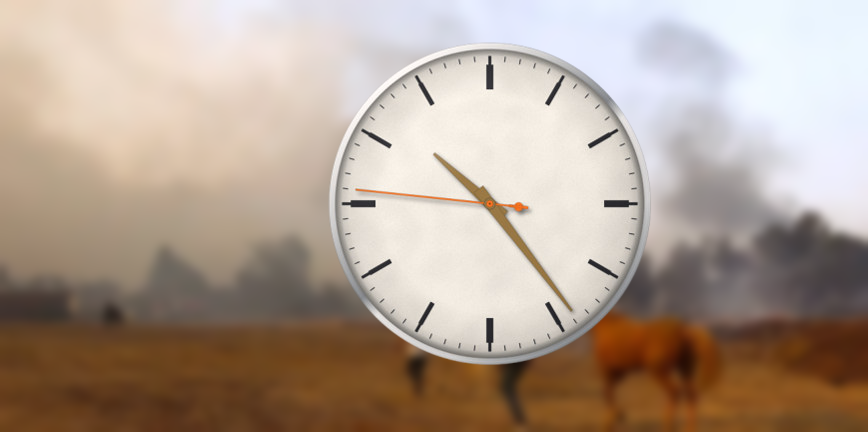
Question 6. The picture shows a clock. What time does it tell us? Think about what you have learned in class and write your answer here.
10:23:46
